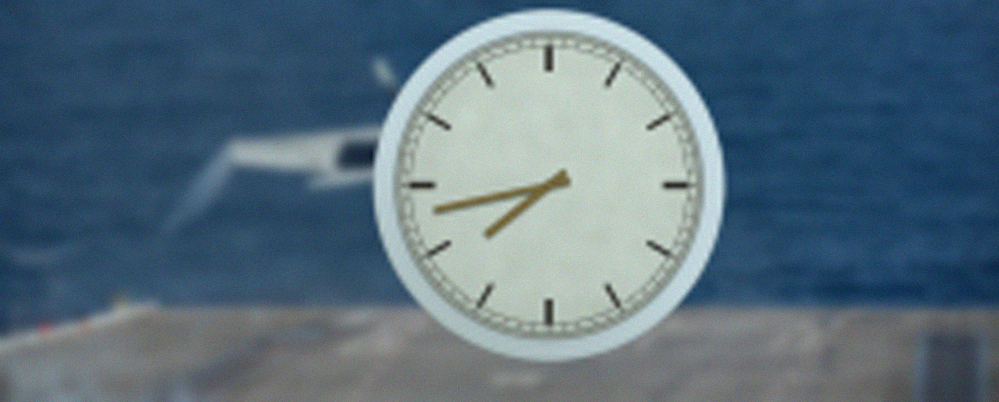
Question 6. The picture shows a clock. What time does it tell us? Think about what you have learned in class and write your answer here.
7:43
